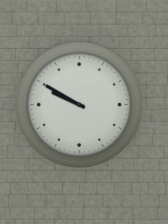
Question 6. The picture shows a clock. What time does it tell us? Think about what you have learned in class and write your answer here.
9:50
